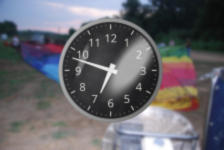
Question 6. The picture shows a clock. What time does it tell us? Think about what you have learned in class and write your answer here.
6:48
